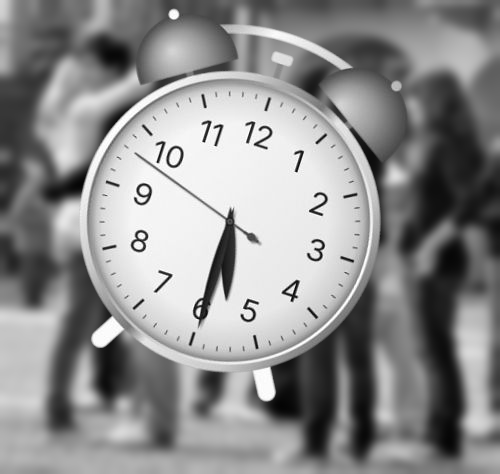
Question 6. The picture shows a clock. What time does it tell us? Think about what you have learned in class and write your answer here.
5:29:48
